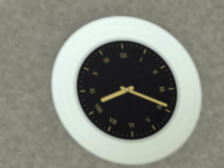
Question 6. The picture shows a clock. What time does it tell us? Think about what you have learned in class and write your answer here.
8:19
